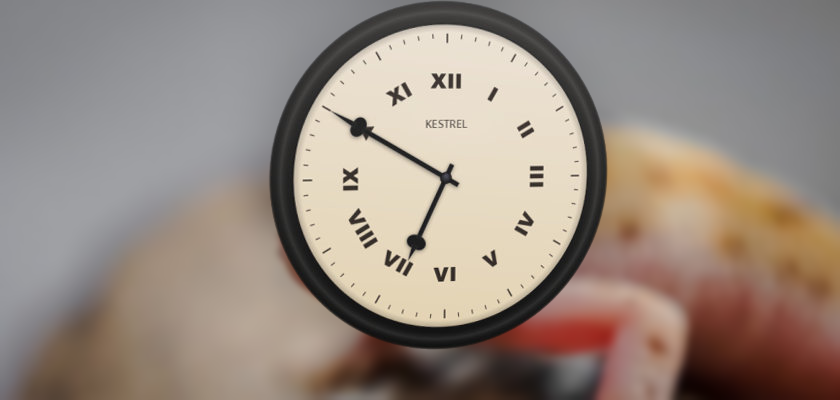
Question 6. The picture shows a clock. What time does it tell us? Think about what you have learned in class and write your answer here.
6:50
